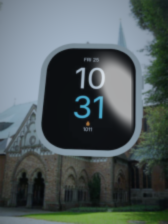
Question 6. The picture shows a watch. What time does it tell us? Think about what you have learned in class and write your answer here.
10:31
